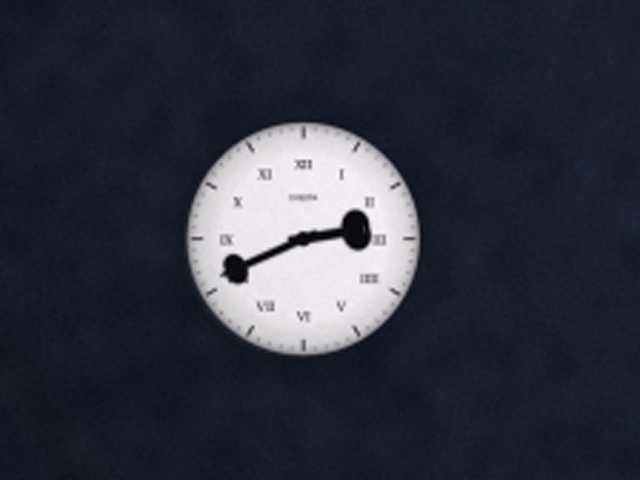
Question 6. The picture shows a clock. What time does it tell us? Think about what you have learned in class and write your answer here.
2:41
